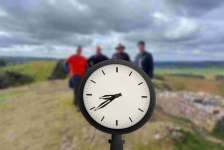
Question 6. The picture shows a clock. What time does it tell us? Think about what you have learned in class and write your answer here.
8:39
